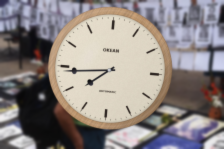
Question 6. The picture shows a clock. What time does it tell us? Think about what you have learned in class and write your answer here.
7:44
